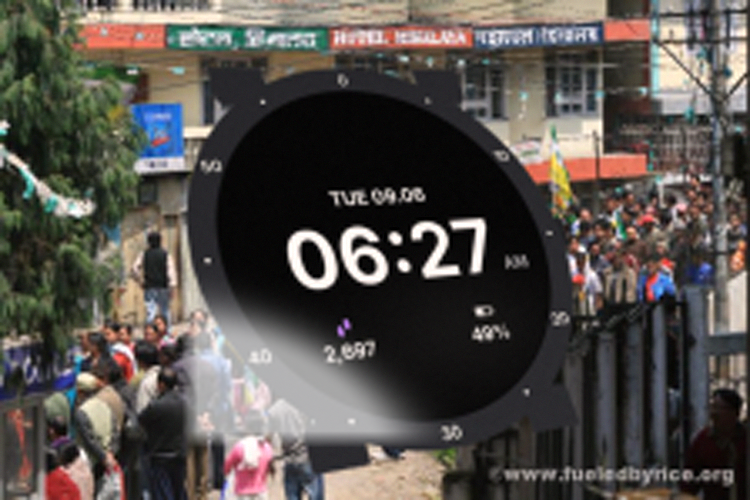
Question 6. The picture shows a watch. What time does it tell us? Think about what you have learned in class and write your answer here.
6:27
